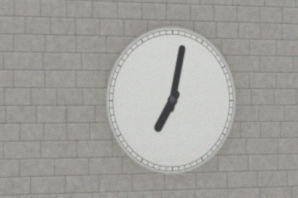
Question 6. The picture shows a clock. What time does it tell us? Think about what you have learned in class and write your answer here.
7:02
